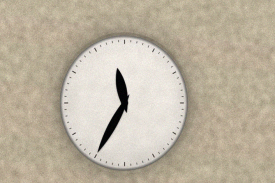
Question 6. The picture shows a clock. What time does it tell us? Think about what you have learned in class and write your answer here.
11:35
